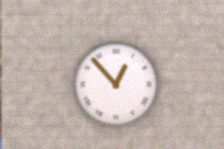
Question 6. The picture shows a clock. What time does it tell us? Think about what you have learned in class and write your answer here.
12:53
